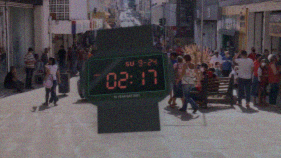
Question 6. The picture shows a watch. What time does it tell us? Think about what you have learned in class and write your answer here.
2:17
